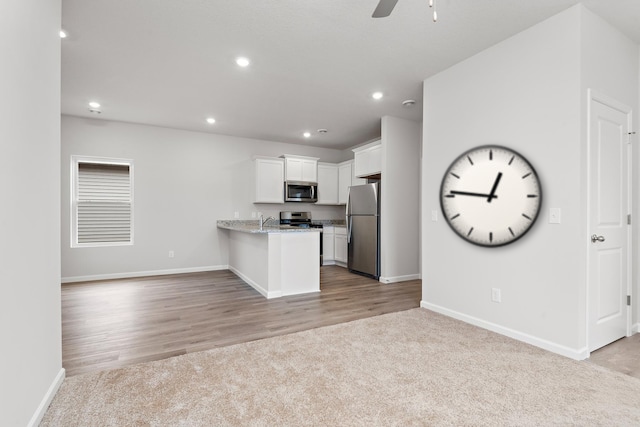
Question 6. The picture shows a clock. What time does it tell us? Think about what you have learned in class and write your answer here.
12:46
